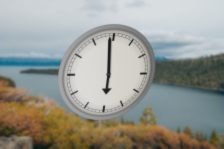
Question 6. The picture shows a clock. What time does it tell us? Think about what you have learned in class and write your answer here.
5:59
